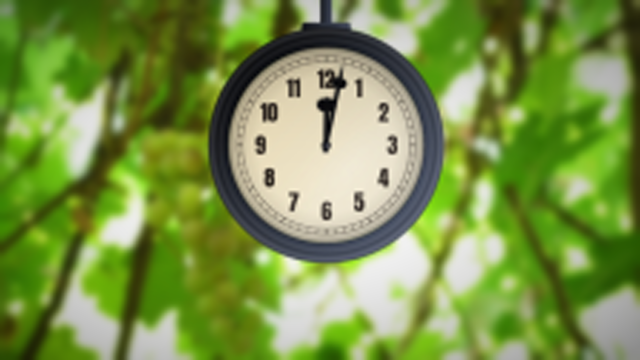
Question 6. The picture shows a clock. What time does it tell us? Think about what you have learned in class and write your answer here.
12:02
